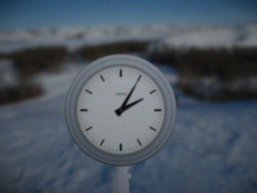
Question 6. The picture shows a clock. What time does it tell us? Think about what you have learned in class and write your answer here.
2:05
